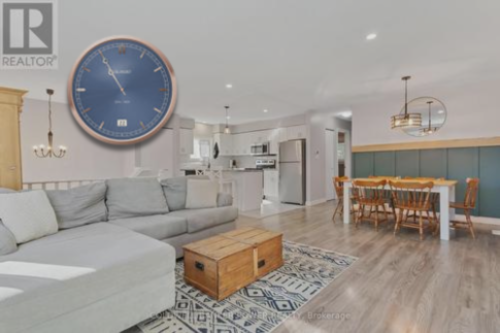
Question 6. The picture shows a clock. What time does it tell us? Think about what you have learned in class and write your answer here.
10:55
